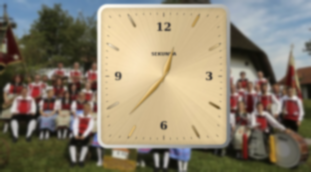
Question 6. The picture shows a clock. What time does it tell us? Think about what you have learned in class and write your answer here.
12:37
